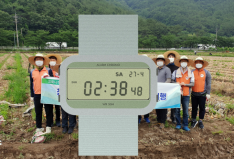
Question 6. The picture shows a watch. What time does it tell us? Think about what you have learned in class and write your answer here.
2:38:48
